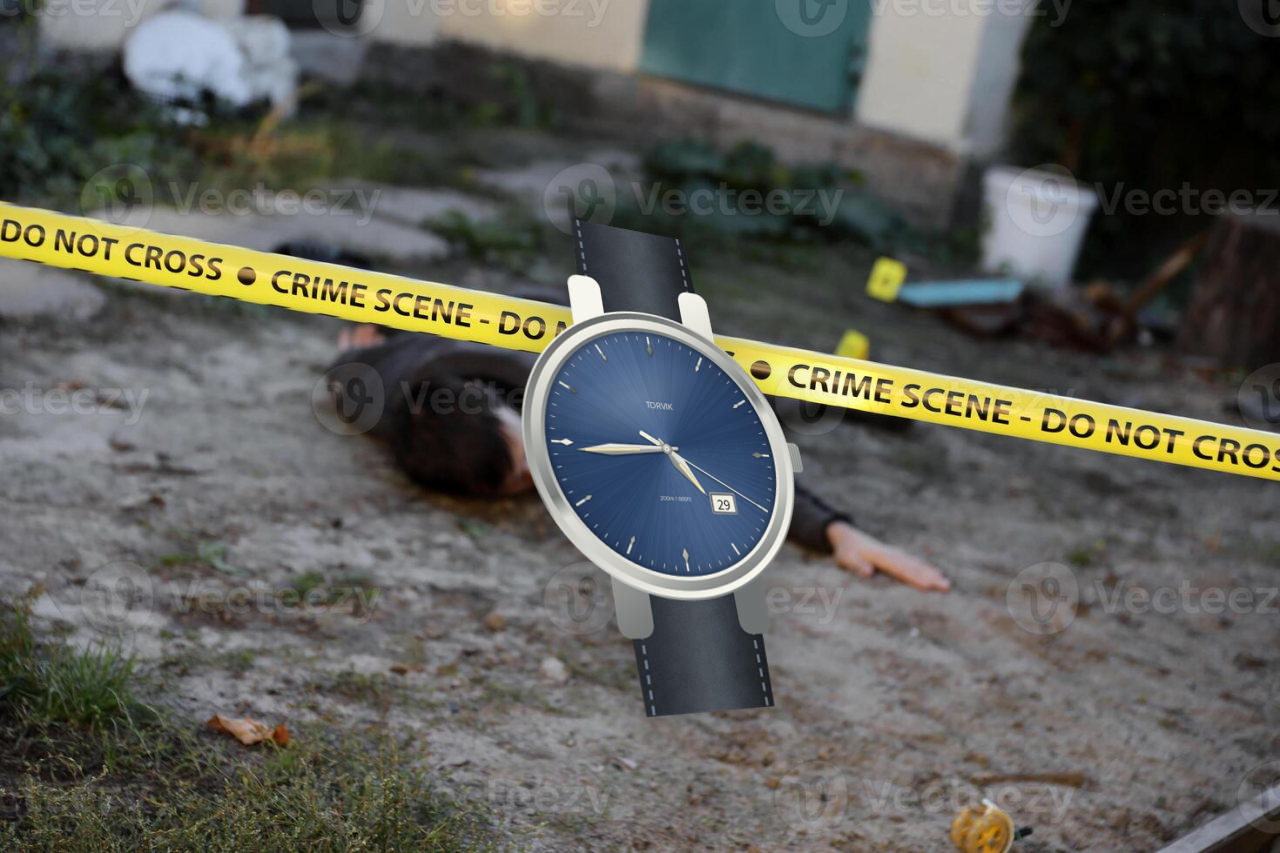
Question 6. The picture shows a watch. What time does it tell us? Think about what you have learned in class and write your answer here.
4:44:20
